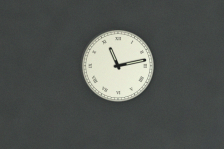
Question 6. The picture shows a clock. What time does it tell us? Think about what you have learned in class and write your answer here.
11:13
